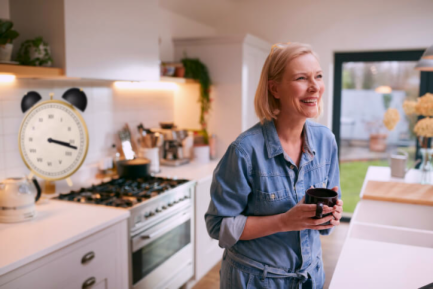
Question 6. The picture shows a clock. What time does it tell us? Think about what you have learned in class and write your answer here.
3:17
